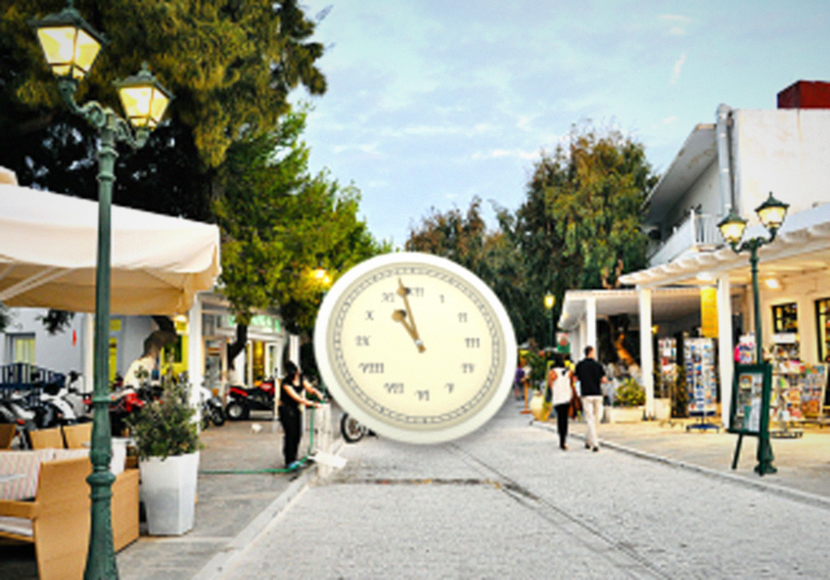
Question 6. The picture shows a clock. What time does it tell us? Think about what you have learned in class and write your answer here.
10:58
